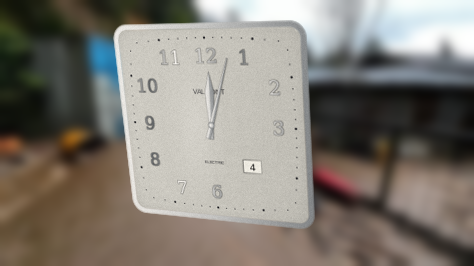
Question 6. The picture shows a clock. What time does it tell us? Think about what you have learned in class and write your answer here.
12:03
